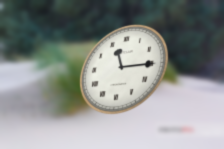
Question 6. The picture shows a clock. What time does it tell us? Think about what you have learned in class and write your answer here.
11:15
